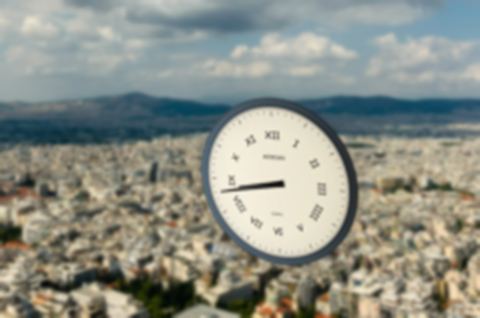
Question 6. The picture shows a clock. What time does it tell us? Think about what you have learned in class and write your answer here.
8:43
